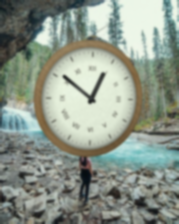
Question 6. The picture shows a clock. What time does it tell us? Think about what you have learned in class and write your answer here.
12:51
